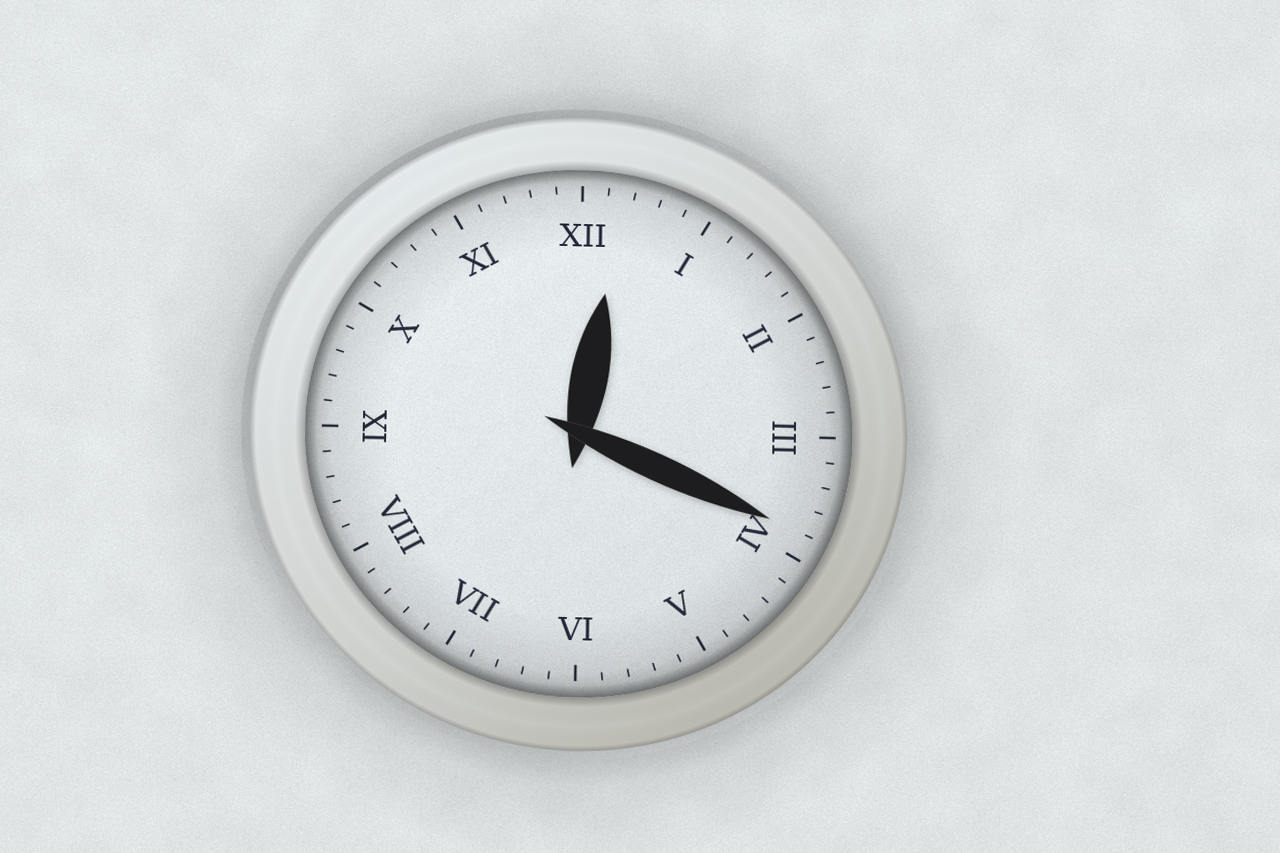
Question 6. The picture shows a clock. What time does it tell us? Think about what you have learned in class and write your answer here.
12:19
